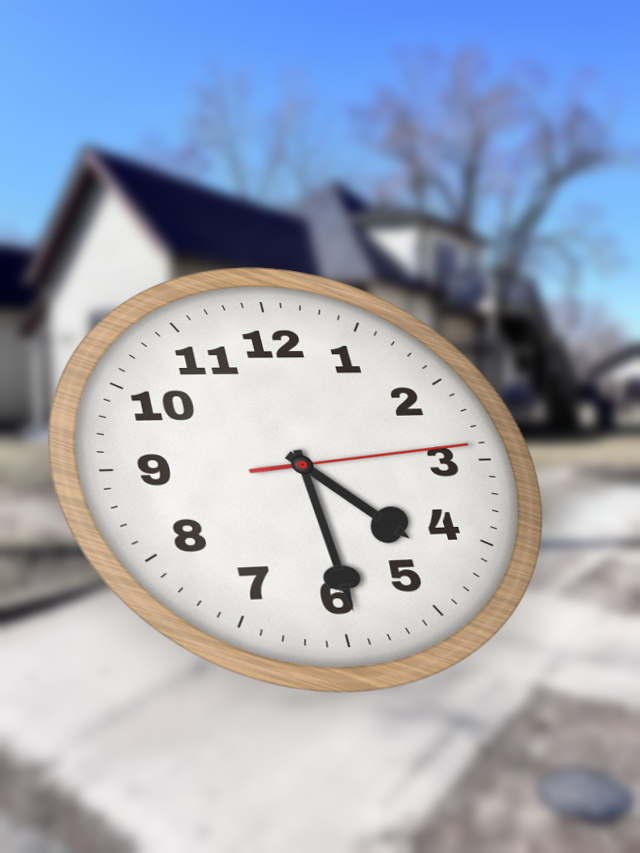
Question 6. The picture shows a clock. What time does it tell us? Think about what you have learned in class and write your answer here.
4:29:14
